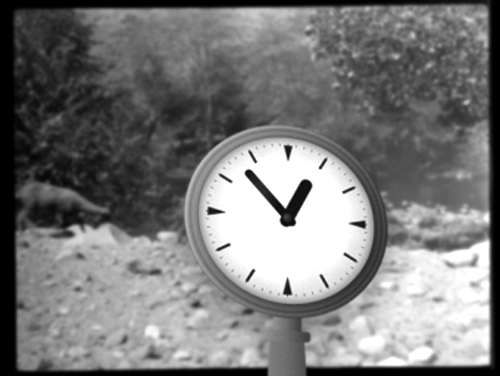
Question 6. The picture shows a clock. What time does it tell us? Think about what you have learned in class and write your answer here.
12:53
